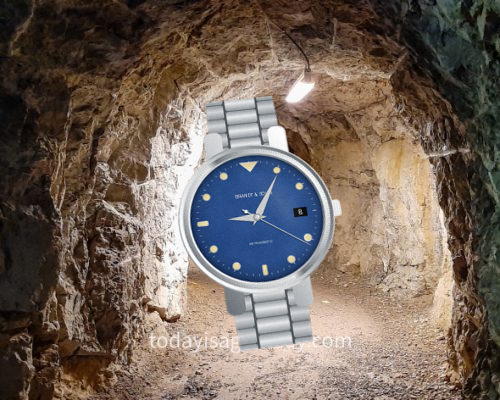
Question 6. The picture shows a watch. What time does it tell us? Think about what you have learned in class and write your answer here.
9:05:21
